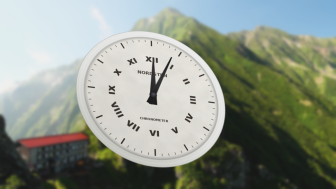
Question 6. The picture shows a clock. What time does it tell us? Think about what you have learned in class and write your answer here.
12:04
